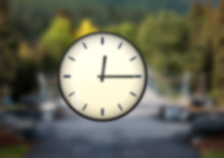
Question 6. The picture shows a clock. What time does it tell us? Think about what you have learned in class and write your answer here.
12:15
